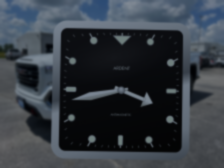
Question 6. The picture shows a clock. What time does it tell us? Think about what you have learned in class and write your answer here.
3:43
